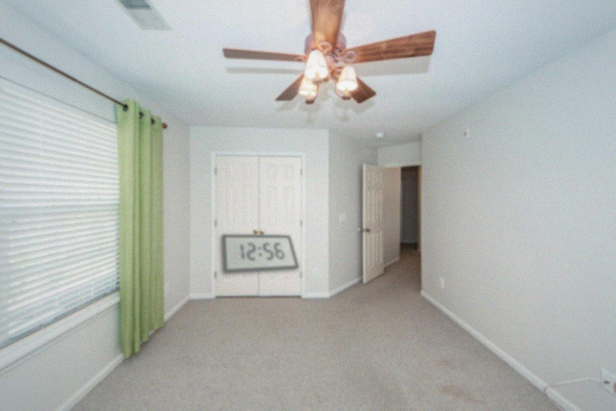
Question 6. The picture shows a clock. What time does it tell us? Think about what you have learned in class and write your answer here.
12:56
